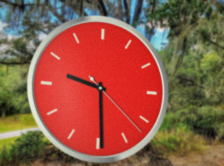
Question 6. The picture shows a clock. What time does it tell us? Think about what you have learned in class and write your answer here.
9:29:22
